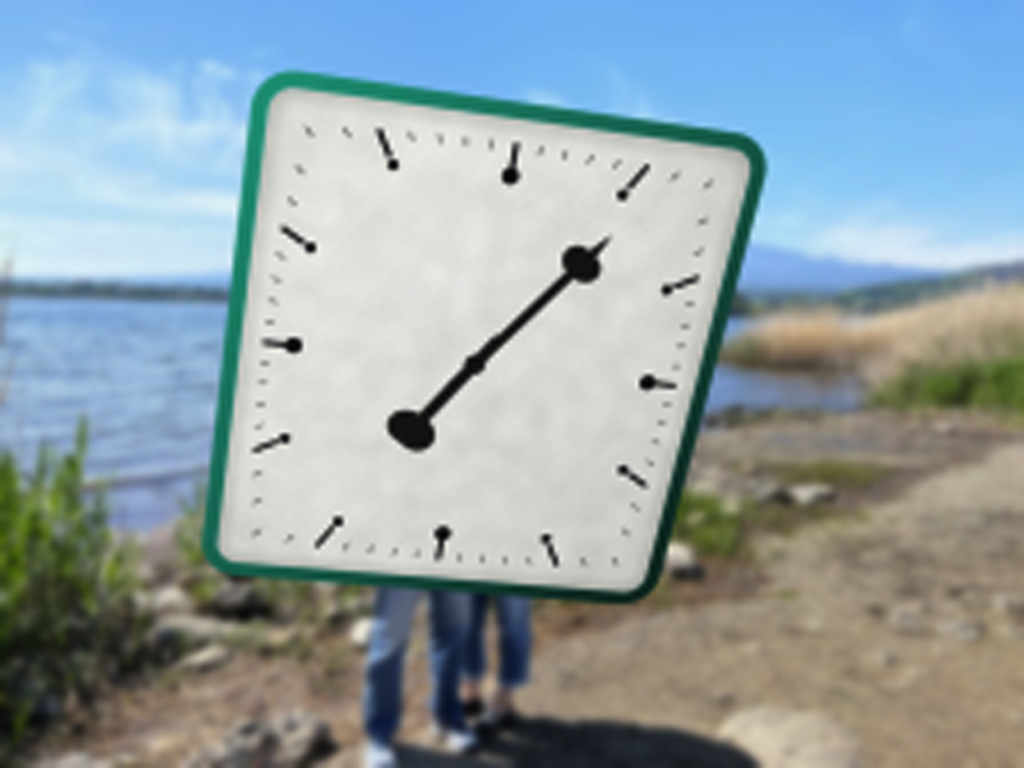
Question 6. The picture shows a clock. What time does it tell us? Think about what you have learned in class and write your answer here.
7:06
